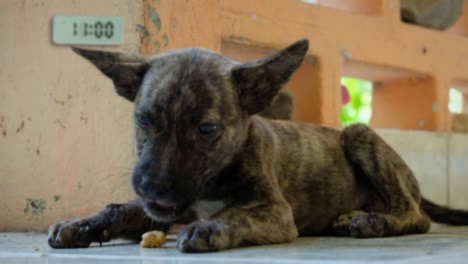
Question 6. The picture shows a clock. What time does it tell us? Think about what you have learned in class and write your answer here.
11:00
